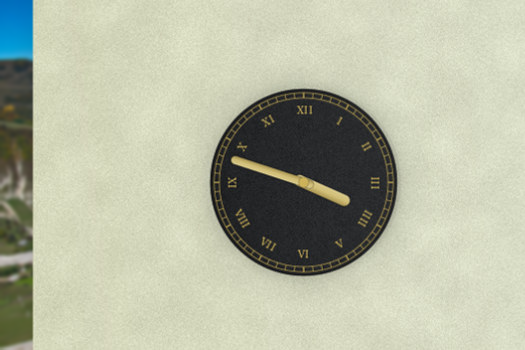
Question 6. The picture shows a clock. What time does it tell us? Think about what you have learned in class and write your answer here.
3:48
